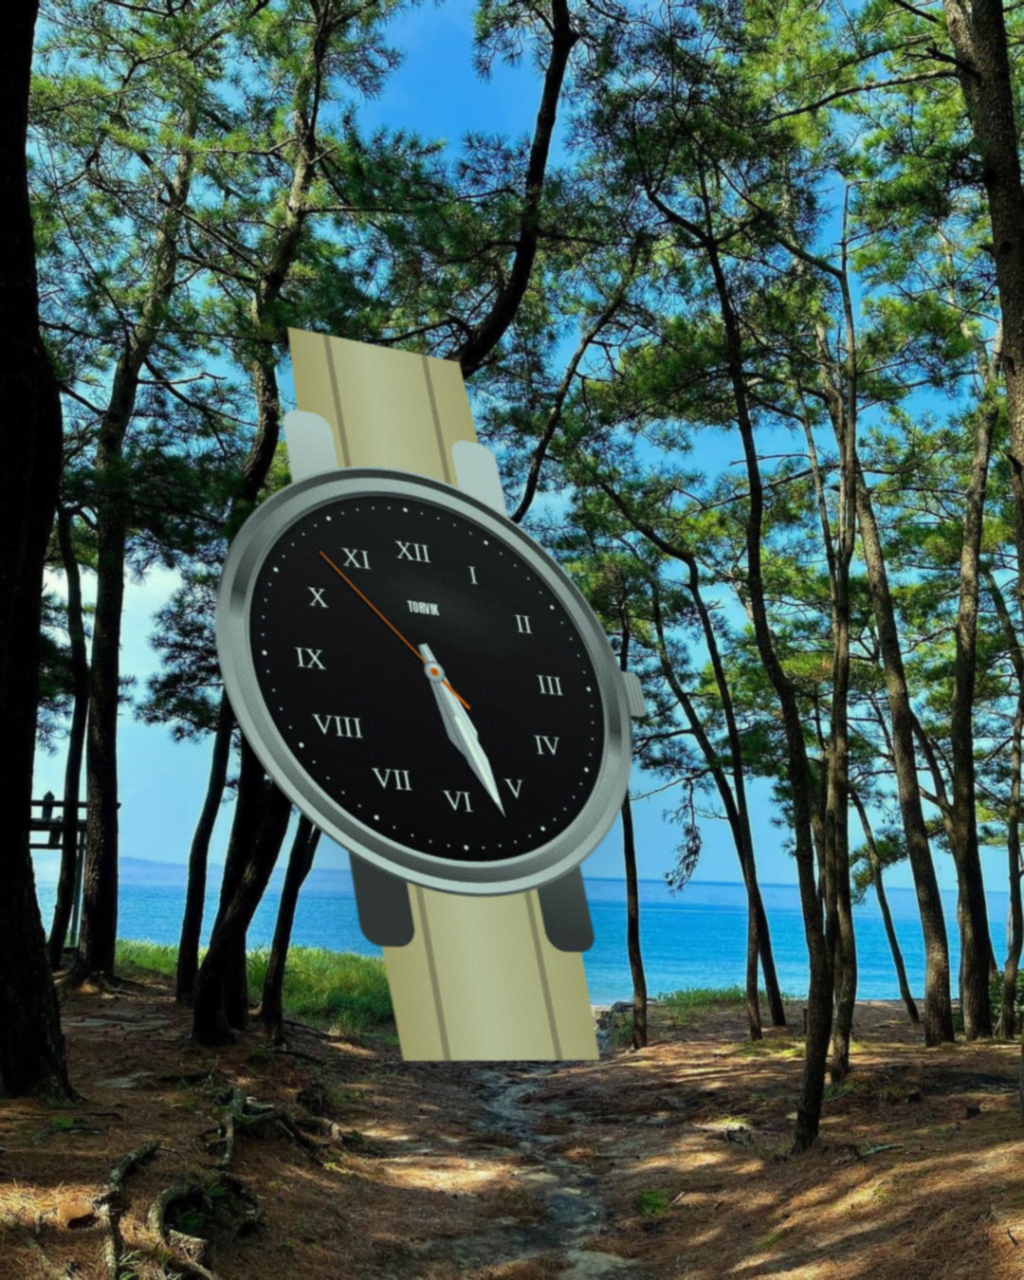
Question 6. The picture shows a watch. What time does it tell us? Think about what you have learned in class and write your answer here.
5:26:53
